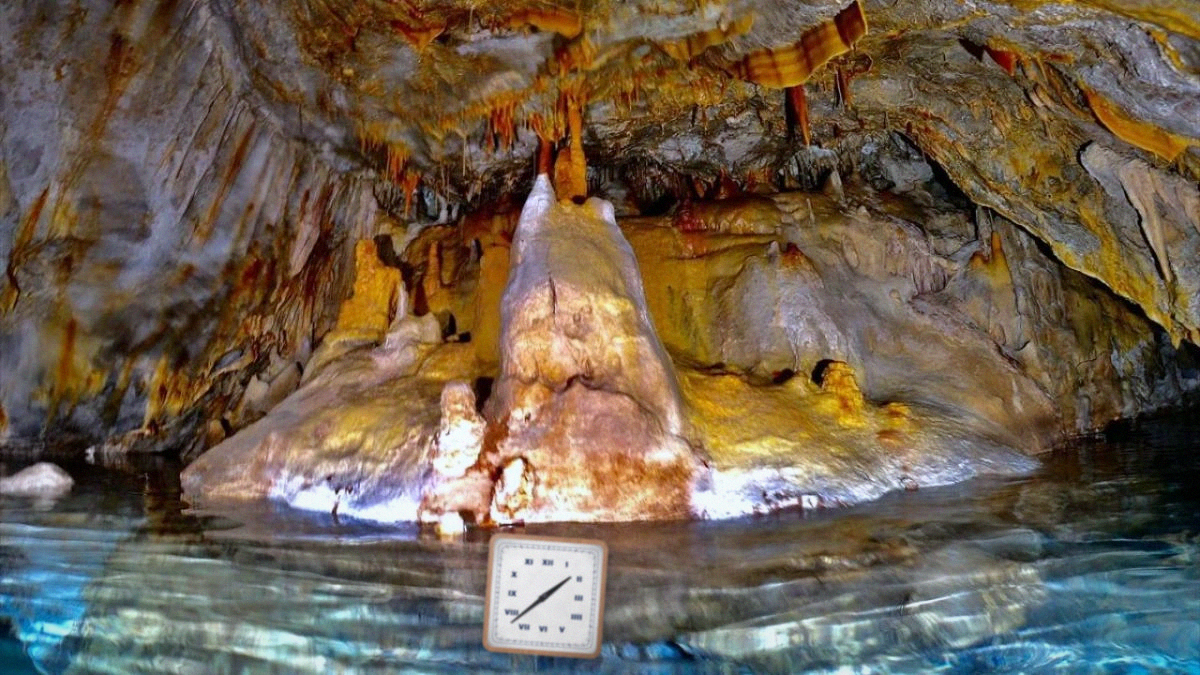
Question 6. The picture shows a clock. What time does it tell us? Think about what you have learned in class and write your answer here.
1:38
